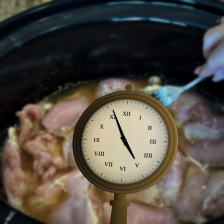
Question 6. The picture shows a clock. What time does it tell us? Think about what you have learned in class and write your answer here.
4:56
